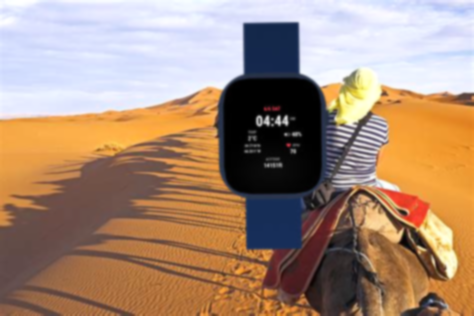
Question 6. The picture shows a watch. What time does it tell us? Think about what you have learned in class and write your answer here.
4:44
